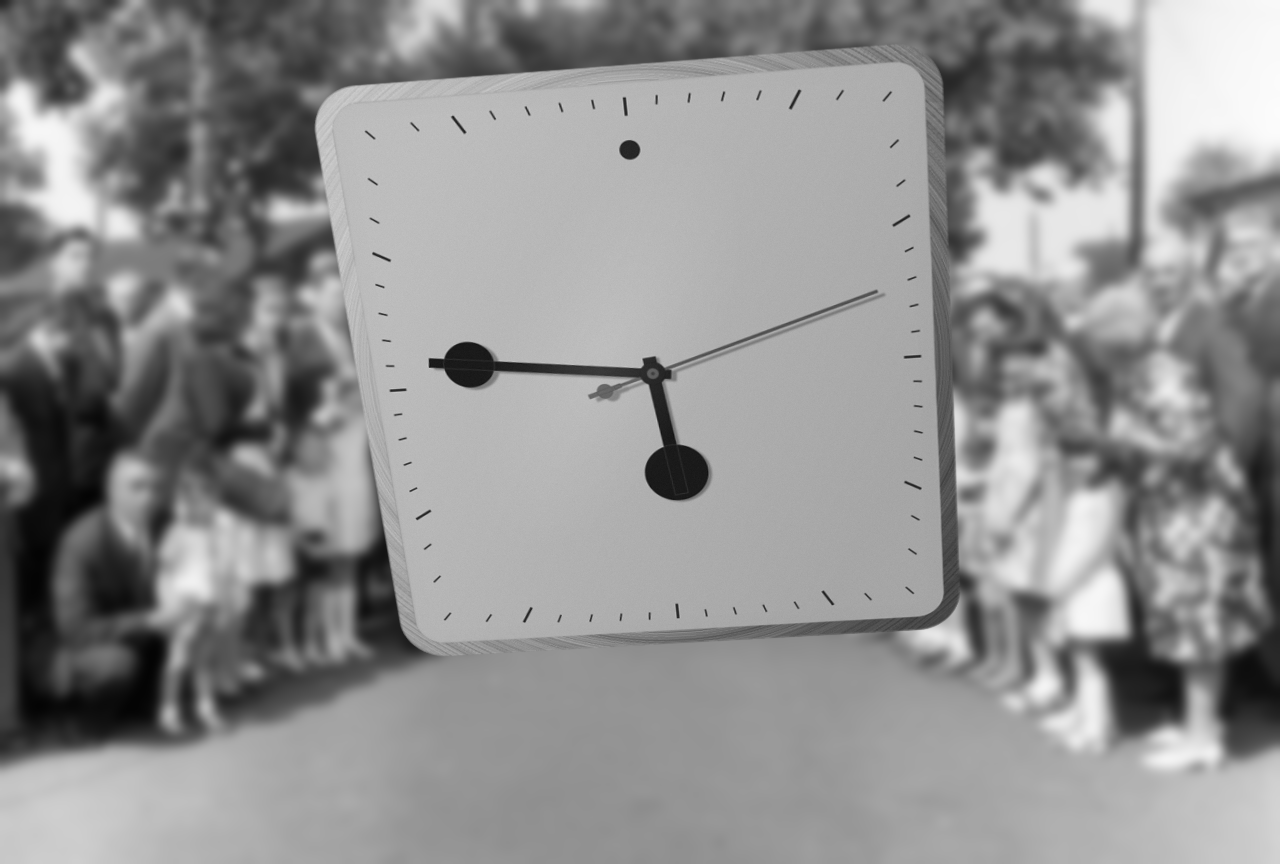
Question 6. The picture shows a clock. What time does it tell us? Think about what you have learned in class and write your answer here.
5:46:12
